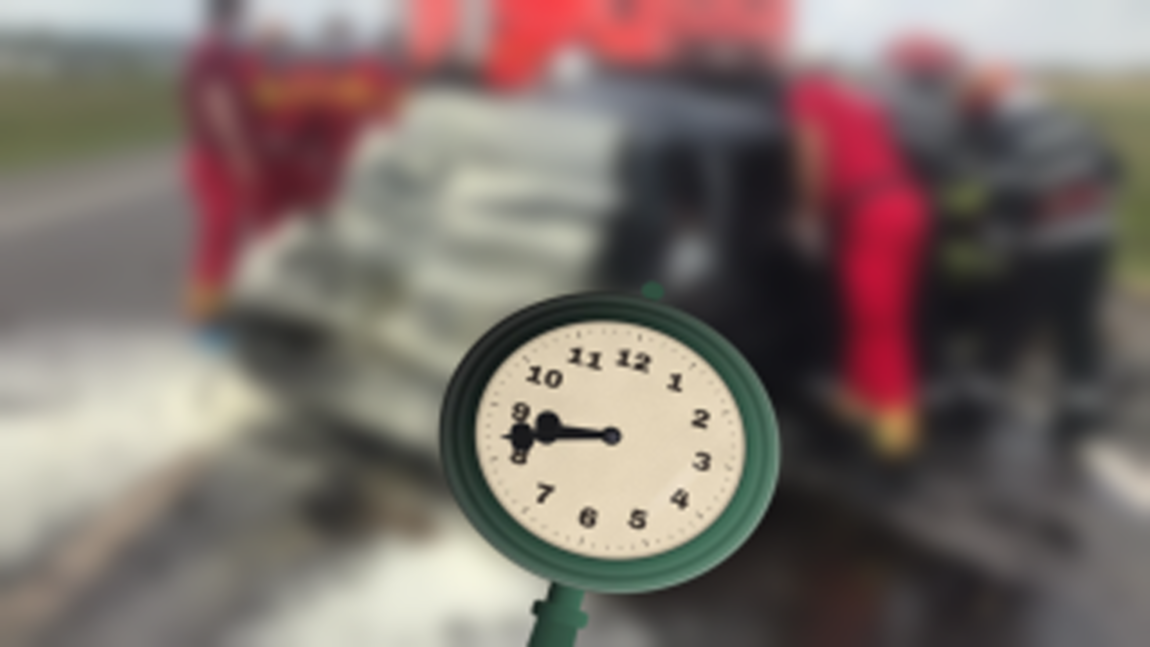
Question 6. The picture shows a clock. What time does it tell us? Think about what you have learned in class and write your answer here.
8:42
